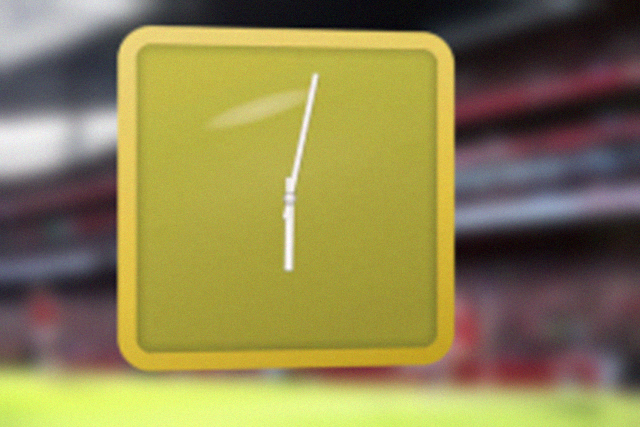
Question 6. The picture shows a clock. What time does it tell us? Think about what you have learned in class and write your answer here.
6:02
